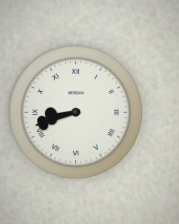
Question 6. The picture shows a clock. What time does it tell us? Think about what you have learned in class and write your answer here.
8:42
